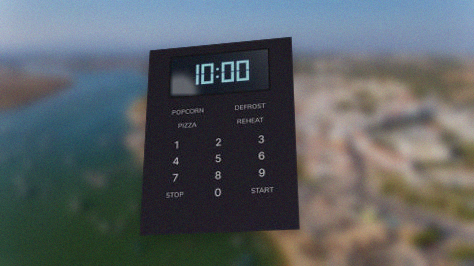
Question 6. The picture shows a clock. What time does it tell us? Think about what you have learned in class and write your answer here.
10:00
